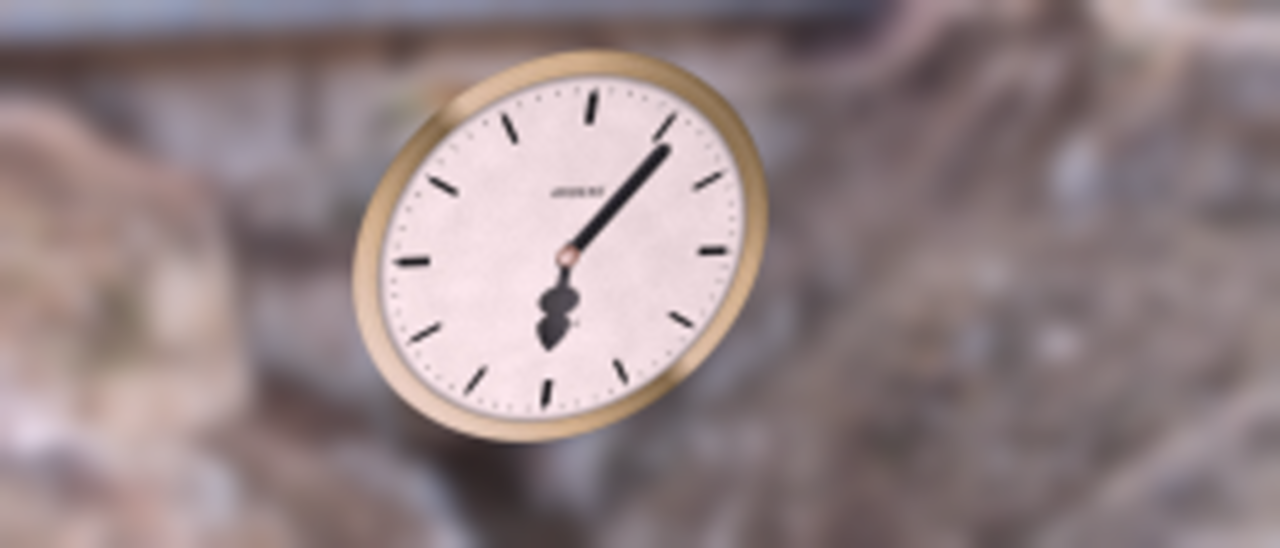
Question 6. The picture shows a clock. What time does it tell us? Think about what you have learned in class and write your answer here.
6:06
